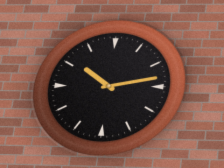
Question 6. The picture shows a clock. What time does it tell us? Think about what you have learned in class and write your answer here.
10:13
